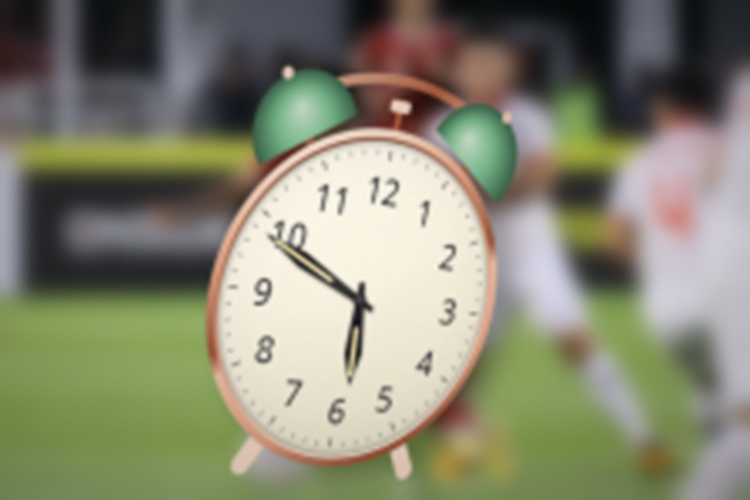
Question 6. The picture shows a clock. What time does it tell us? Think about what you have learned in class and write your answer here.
5:49
